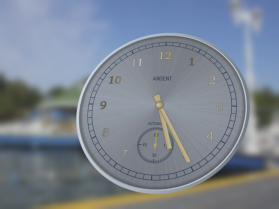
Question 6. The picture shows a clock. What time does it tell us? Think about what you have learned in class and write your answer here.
5:25
